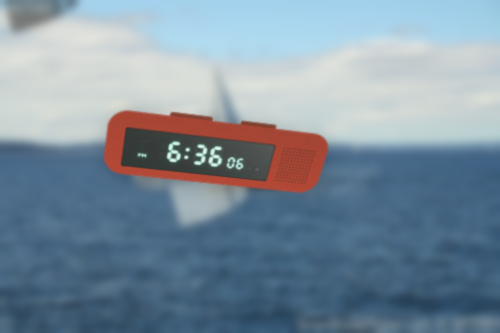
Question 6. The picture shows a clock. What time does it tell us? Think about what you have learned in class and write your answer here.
6:36:06
